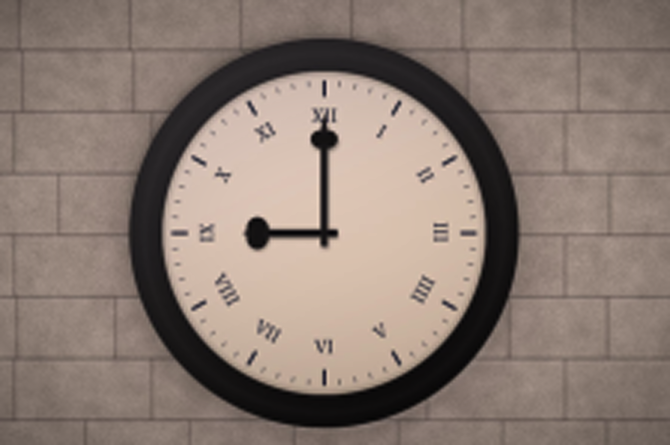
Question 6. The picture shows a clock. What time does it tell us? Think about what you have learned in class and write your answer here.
9:00
